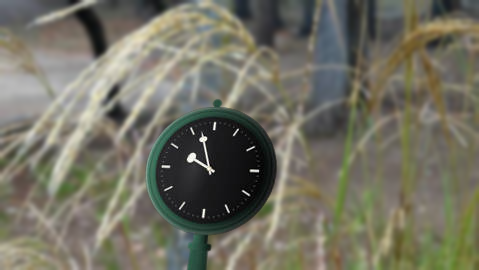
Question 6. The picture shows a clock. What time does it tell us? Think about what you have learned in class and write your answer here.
9:57
